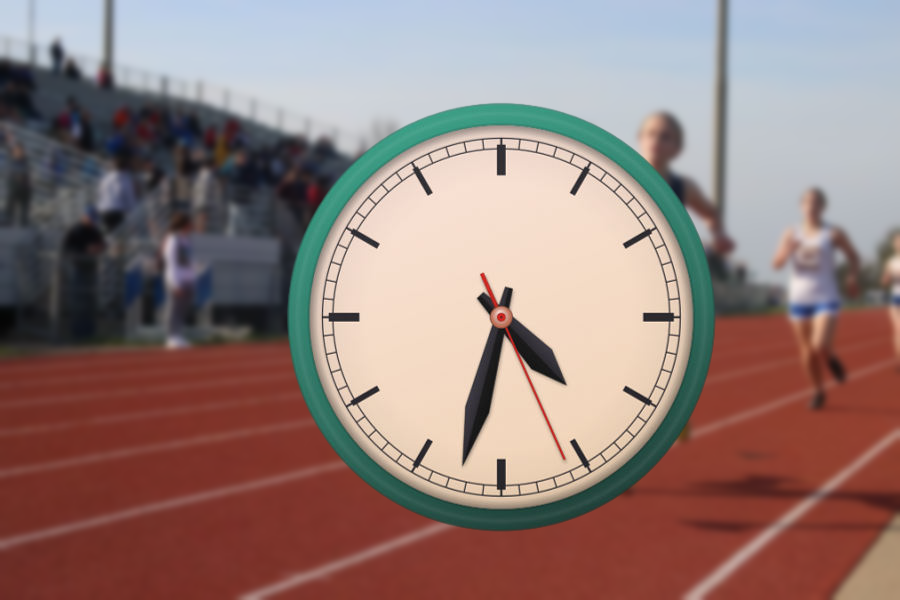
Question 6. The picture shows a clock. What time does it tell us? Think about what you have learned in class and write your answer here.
4:32:26
